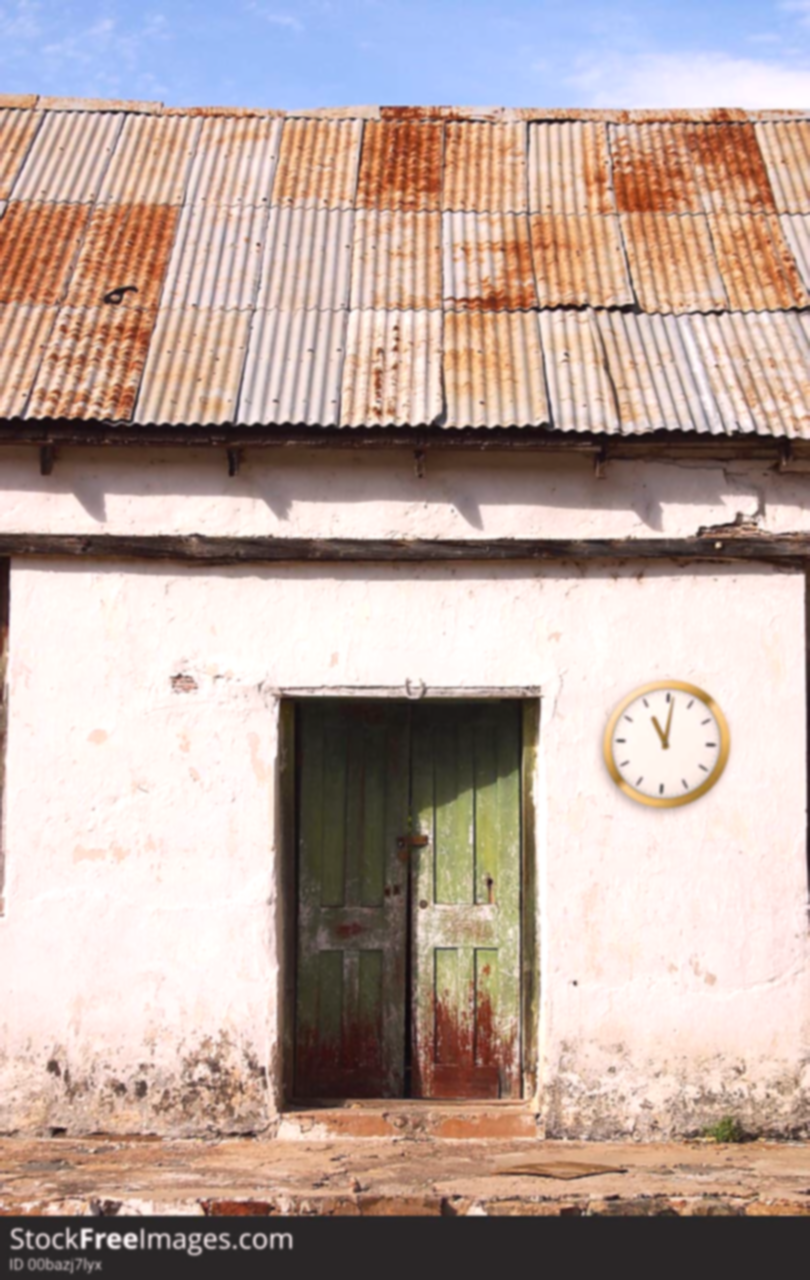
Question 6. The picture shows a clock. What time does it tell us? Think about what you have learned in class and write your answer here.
11:01
